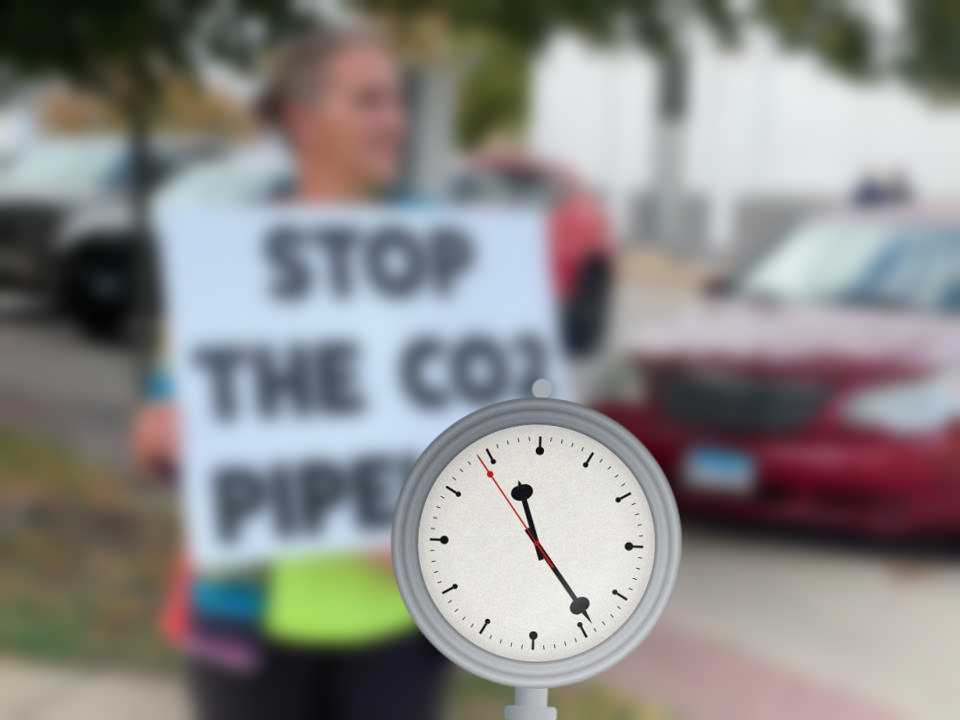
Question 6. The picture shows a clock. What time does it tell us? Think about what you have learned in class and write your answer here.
11:23:54
